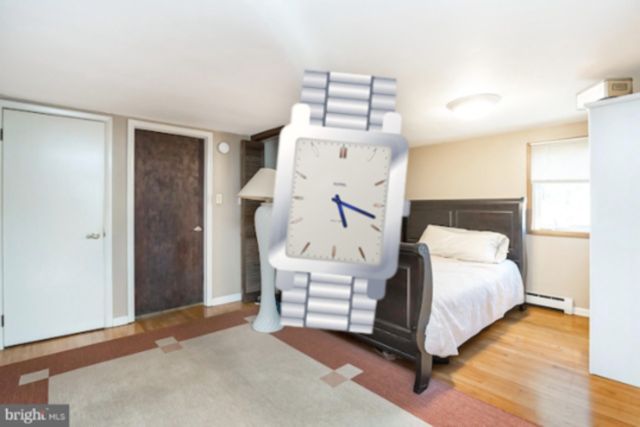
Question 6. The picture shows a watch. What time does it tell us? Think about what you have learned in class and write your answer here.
5:18
